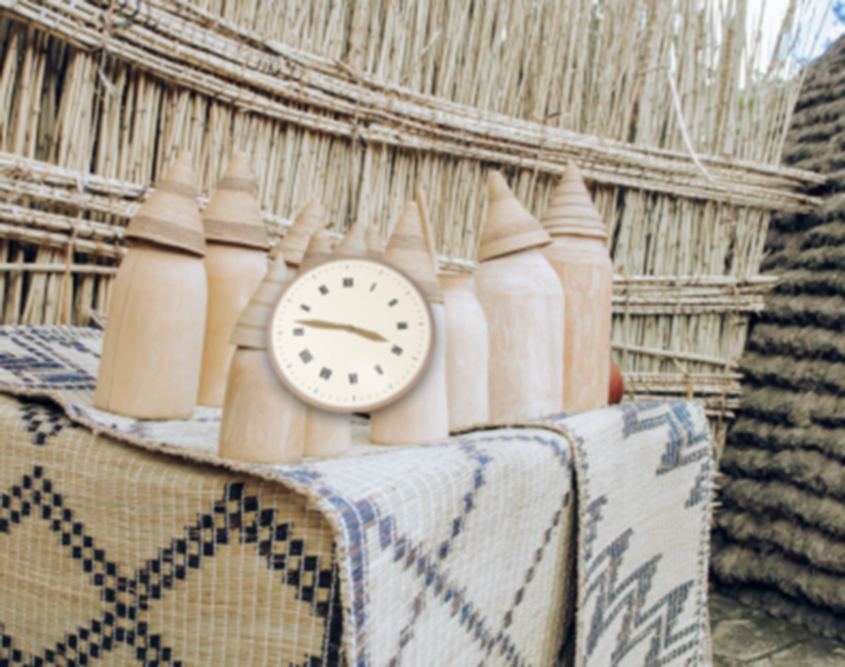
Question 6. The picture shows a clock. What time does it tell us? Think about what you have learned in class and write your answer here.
3:47
